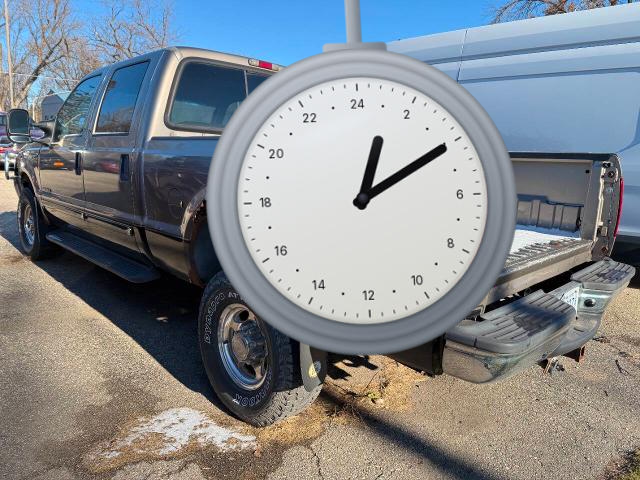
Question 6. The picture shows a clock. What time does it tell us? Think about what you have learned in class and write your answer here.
1:10
